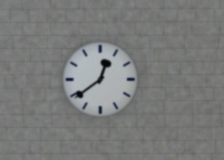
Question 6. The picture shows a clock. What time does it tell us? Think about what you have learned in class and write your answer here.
12:39
